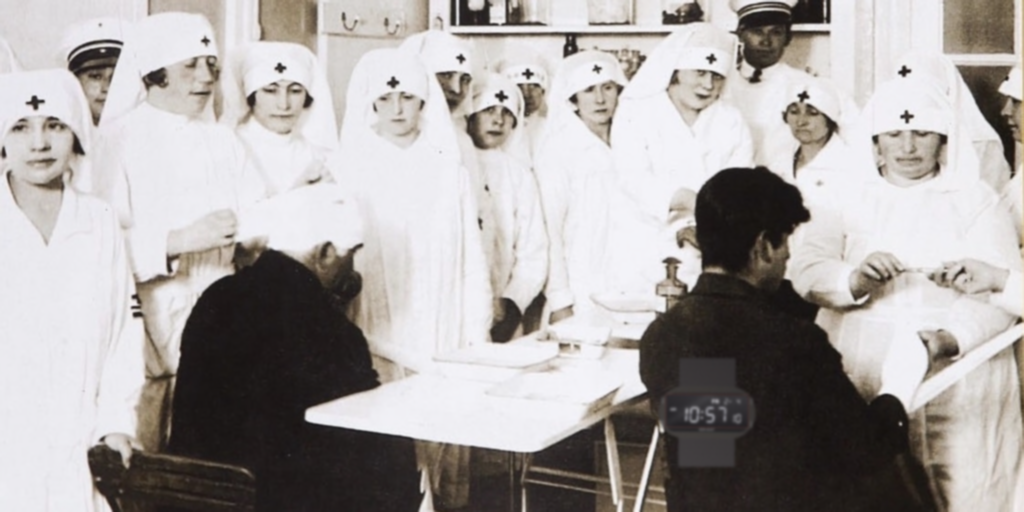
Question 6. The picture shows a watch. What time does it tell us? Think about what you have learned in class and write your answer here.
10:57
